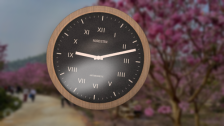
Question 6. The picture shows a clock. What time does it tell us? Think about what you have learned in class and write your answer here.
9:12
